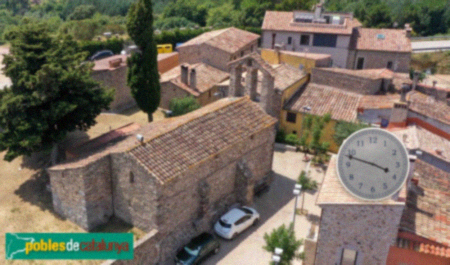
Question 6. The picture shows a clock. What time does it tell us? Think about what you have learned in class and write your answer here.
3:48
